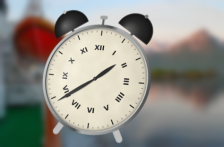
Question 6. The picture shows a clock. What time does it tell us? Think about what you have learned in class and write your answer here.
1:39
